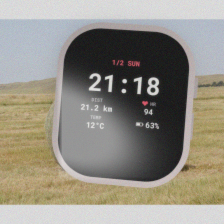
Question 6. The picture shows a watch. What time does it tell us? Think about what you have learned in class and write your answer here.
21:18
